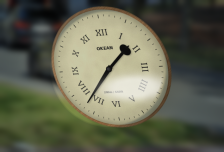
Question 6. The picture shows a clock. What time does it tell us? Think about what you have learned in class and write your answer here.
1:37
